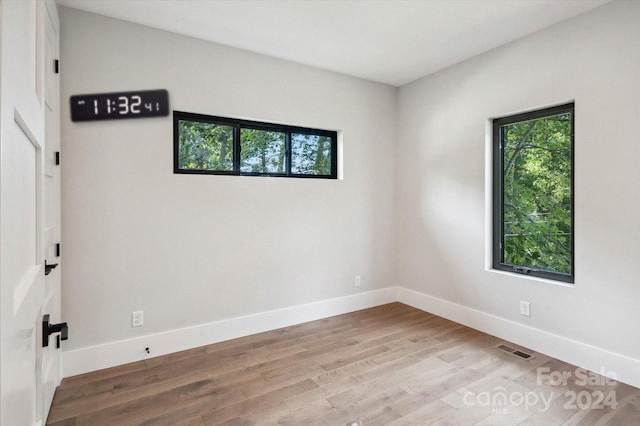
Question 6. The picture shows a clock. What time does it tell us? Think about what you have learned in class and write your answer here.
11:32
